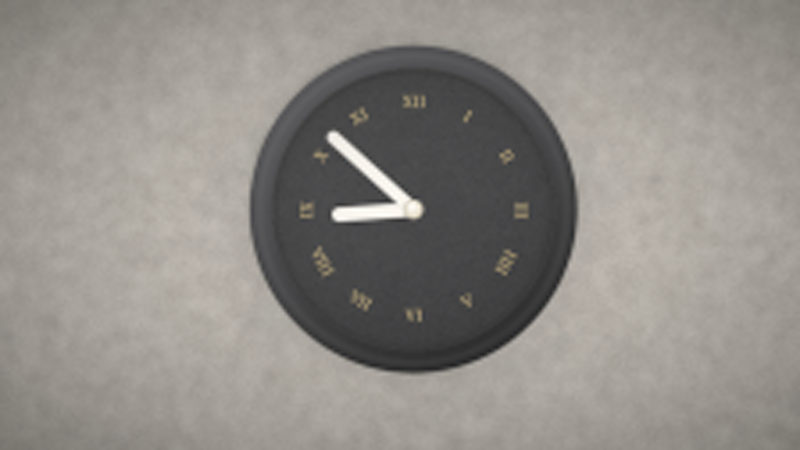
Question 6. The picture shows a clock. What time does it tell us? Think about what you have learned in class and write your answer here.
8:52
